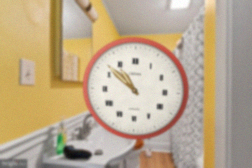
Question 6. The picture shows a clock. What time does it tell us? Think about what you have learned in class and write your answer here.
10:52
